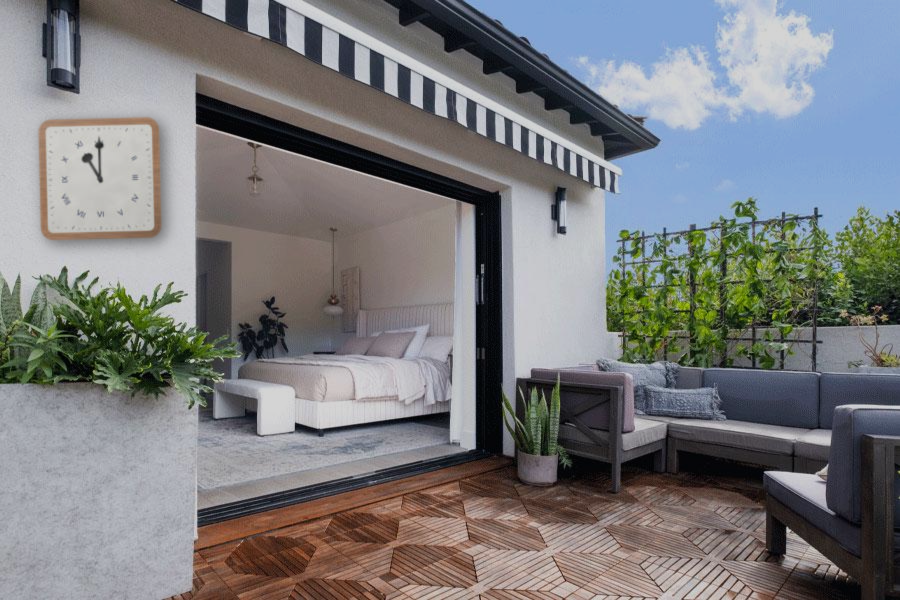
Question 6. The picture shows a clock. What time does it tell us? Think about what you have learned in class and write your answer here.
11:00
